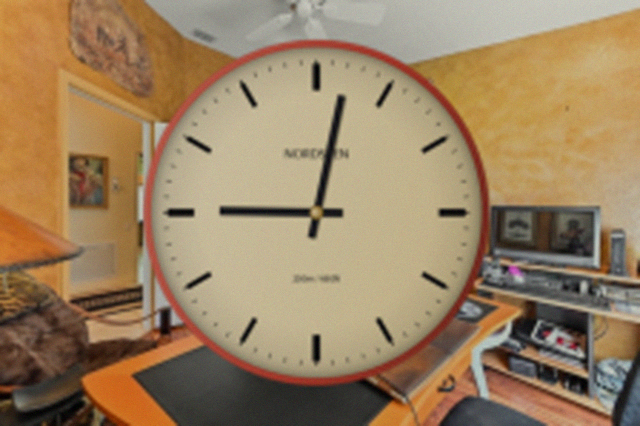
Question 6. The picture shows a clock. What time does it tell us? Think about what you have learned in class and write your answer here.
9:02
